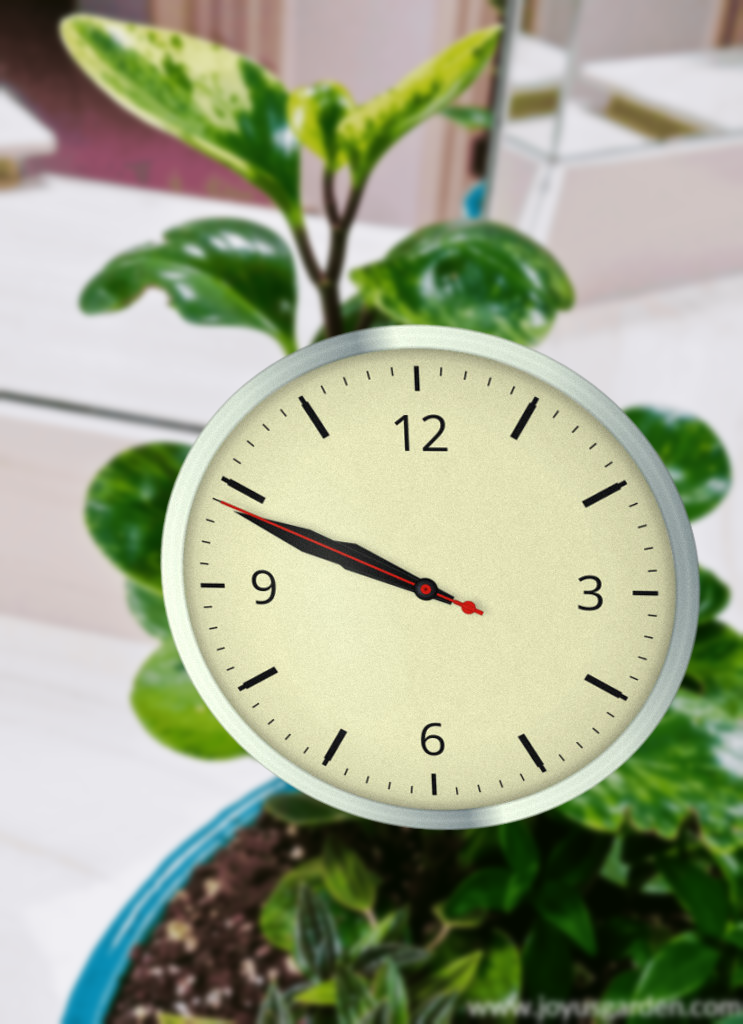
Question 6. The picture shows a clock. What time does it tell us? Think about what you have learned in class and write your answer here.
9:48:49
